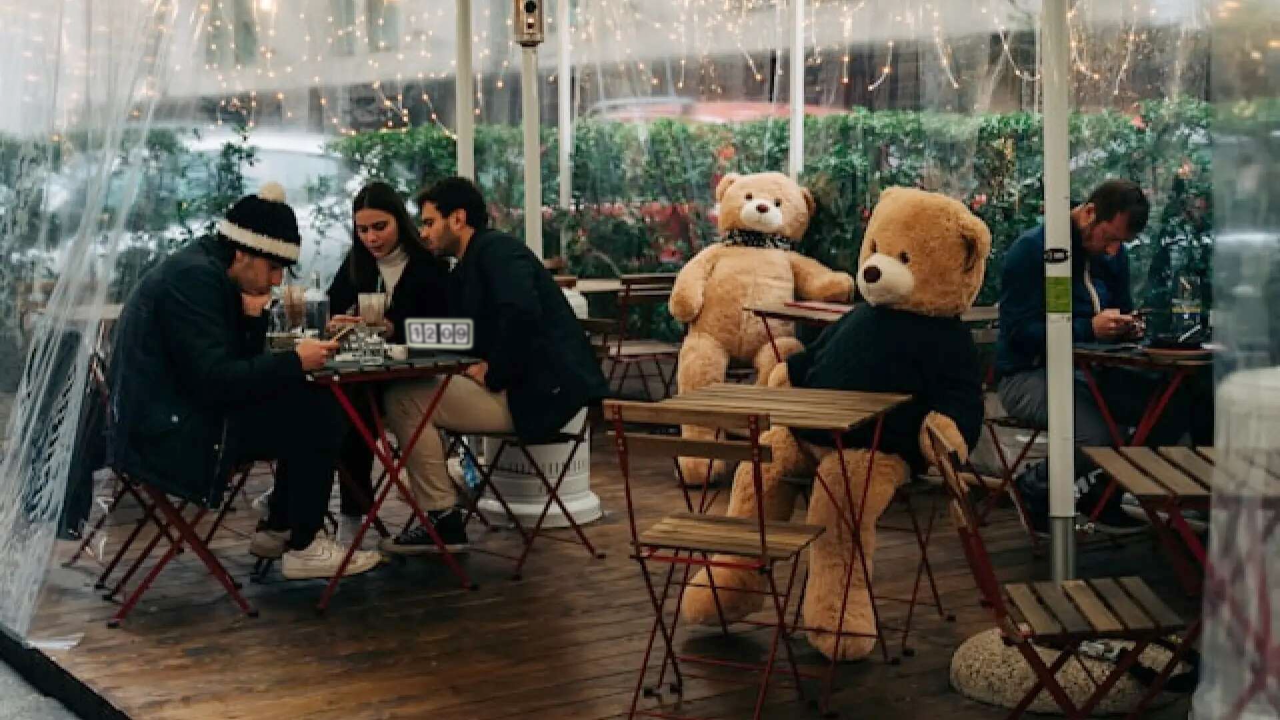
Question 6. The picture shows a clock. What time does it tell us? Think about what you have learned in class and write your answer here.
12:09
